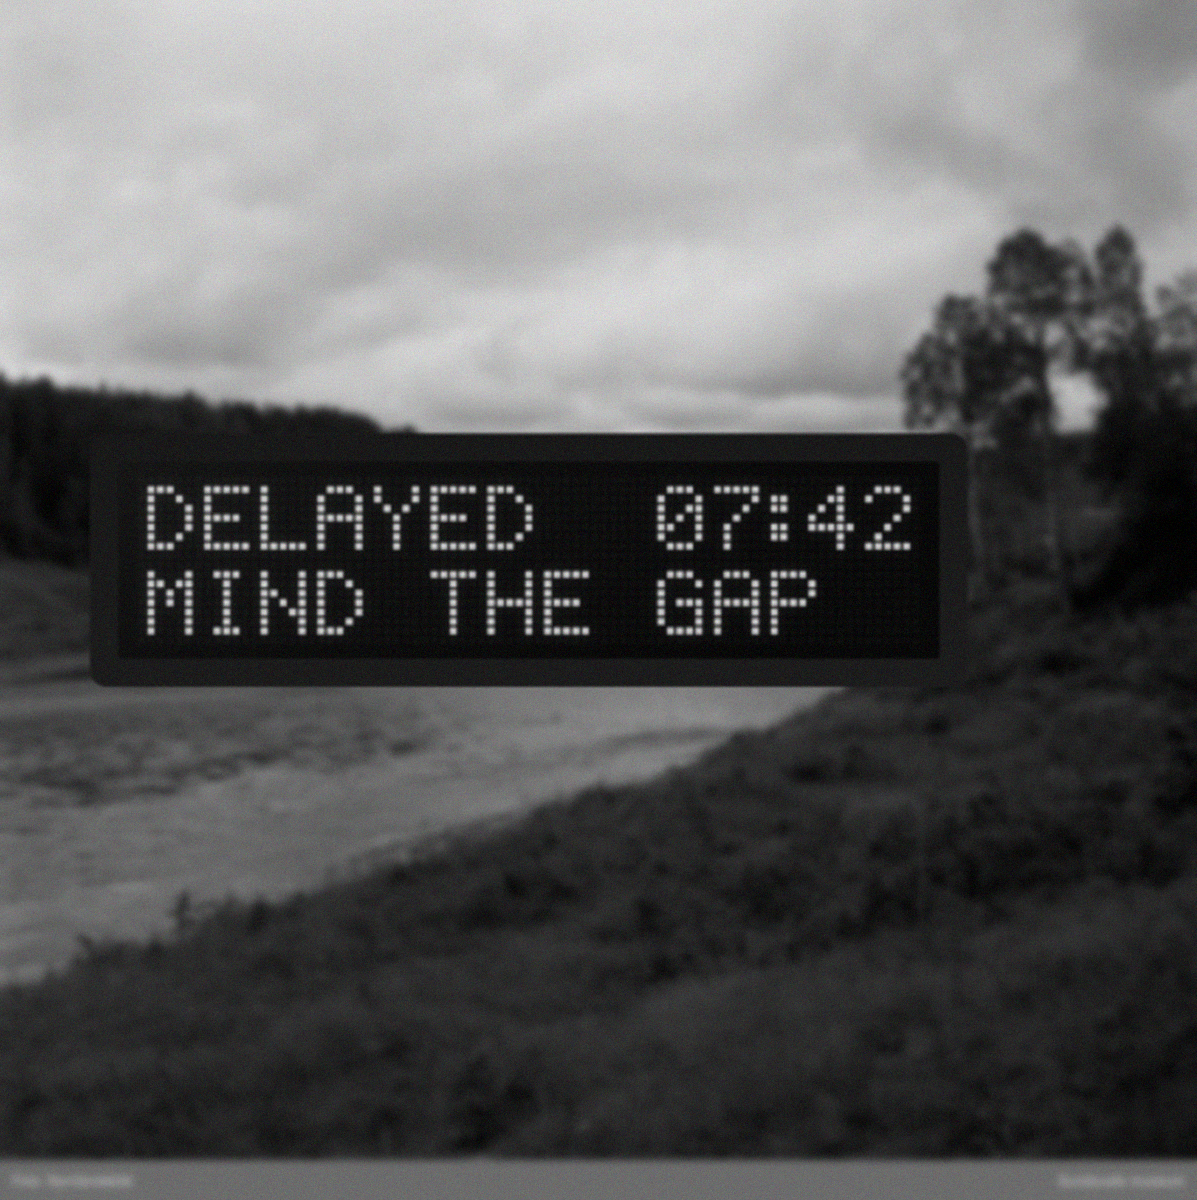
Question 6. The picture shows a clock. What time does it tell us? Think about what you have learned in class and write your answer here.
7:42
